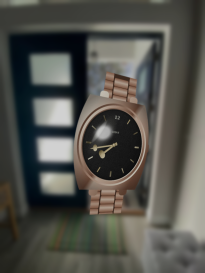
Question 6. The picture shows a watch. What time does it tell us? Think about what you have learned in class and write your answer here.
7:43
